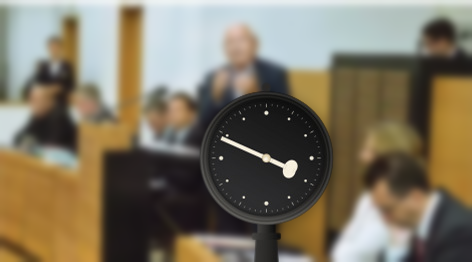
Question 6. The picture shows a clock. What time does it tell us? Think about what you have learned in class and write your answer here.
3:49
